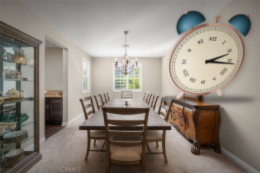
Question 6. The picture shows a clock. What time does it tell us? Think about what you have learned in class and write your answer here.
2:16
